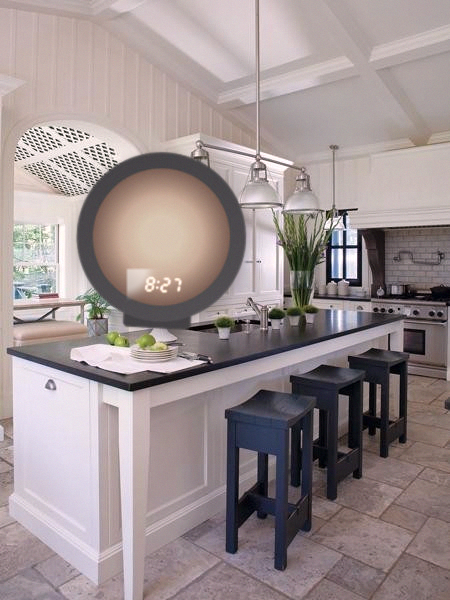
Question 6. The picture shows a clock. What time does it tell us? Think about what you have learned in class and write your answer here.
8:27
